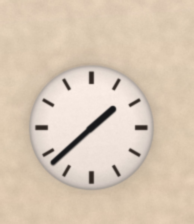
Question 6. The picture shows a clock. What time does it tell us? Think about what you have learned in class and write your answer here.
1:38
